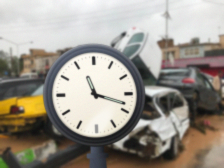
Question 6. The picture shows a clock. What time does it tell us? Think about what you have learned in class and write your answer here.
11:18
